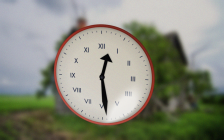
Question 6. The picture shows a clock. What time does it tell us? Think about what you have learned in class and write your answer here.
12:29
